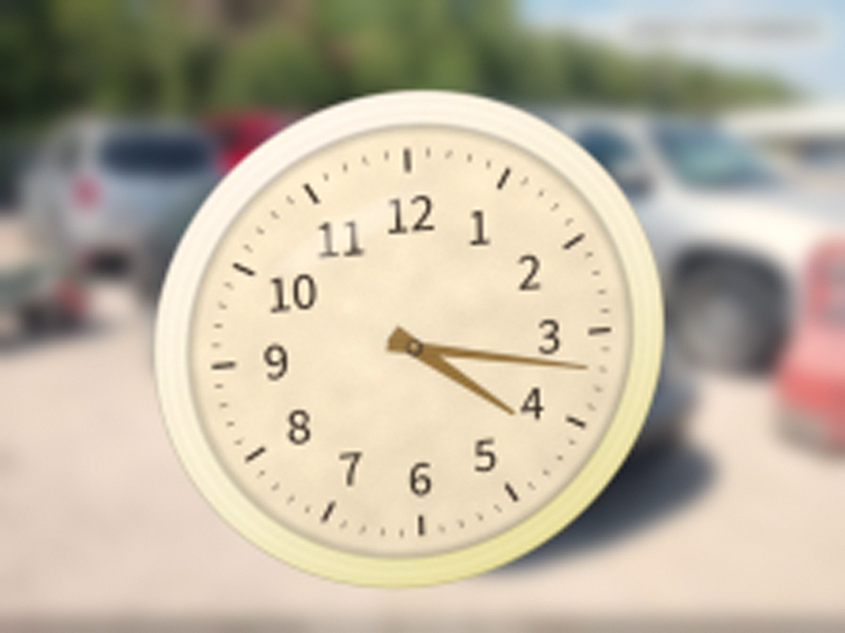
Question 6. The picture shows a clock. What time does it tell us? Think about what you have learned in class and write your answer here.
4:17
